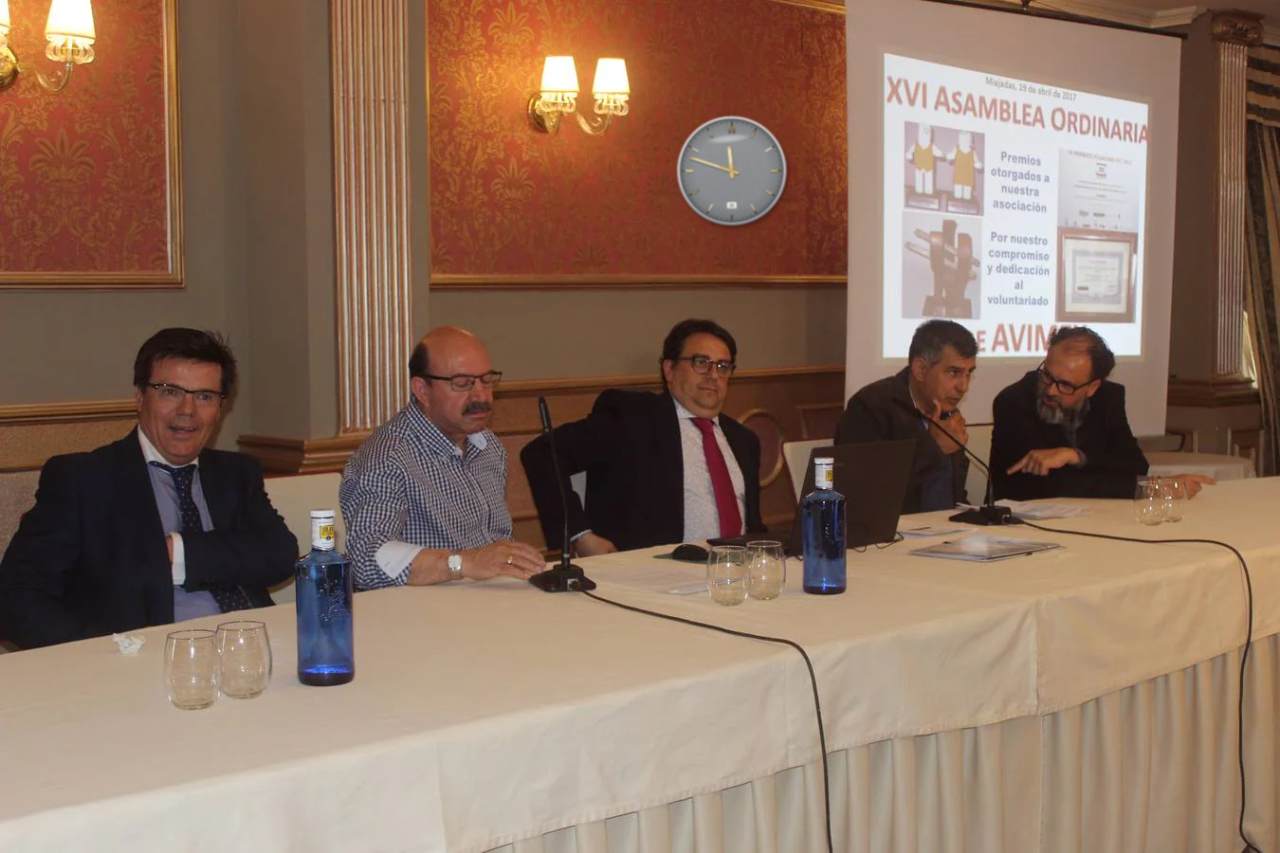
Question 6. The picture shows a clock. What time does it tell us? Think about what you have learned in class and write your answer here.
11:48
